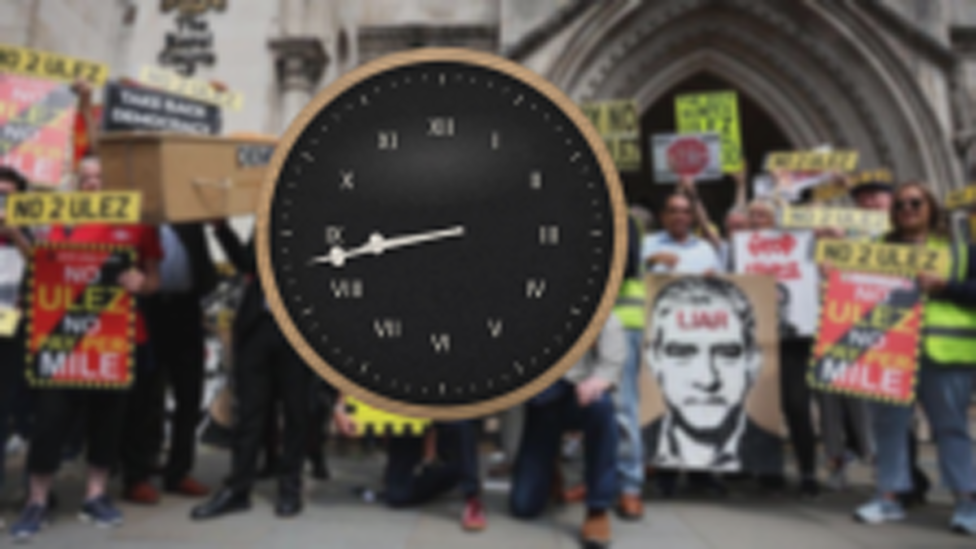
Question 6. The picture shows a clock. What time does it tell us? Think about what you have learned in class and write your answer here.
8:43
